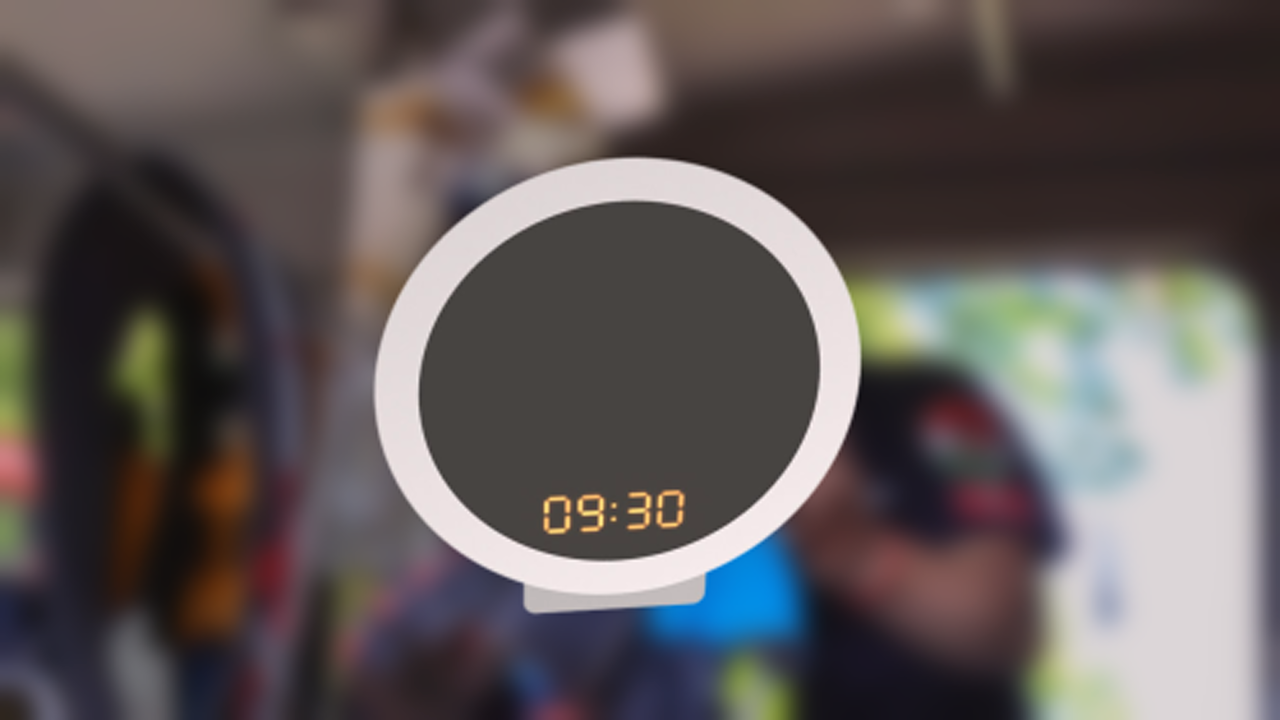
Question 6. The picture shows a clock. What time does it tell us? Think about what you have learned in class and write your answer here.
9:30
